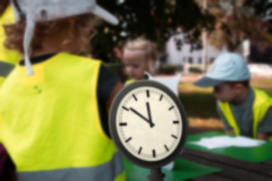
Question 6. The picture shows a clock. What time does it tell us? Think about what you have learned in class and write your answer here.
11:51
